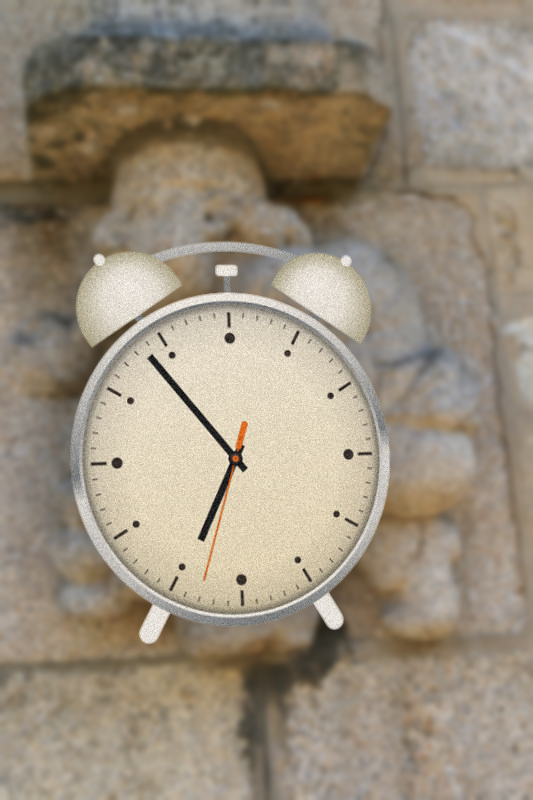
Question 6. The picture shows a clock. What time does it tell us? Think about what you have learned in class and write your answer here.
6:53:33
